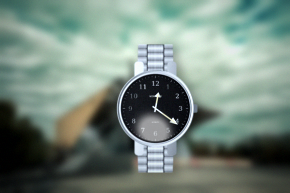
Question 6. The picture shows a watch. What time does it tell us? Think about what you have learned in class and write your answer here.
12:21
